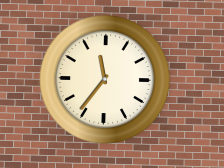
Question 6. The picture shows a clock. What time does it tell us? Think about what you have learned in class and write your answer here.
11:36
